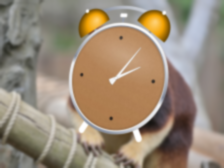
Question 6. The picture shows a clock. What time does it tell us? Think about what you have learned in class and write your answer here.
2:06
